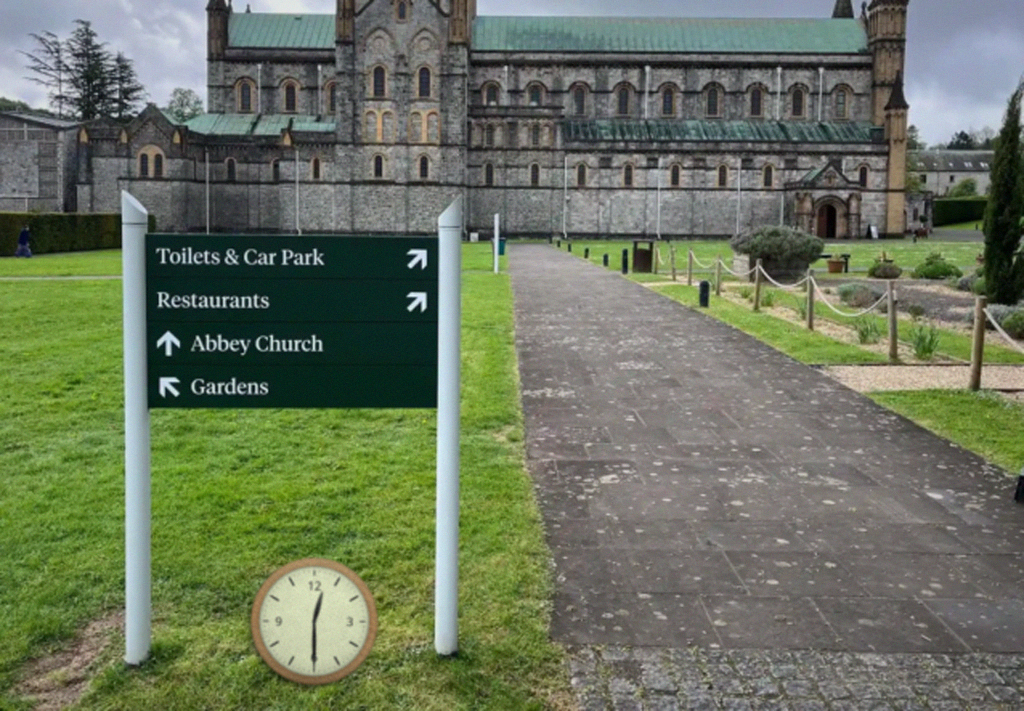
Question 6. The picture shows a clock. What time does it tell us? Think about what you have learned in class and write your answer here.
12:30
